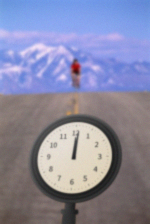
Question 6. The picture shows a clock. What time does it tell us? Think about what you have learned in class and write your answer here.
12:01
